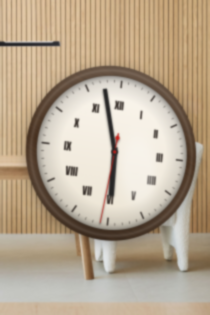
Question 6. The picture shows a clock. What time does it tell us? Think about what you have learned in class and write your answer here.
5:57:31
